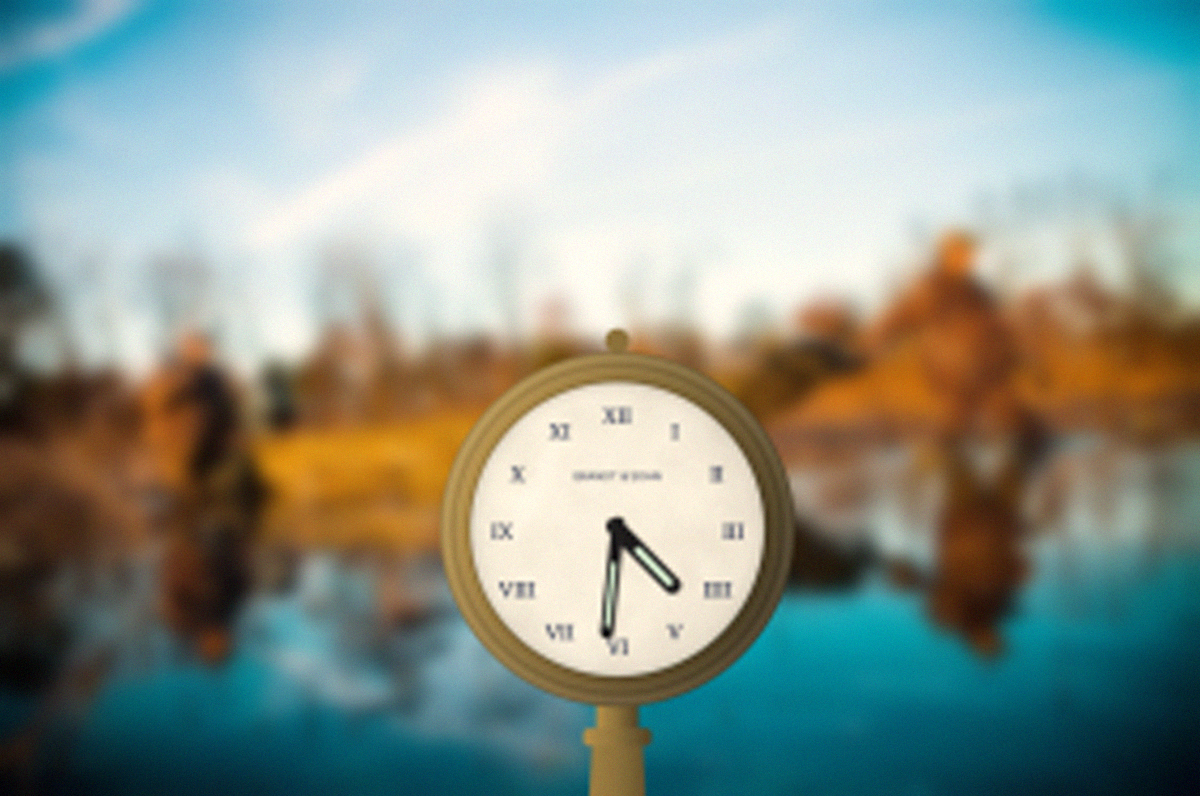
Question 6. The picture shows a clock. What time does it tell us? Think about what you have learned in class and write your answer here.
4:31
